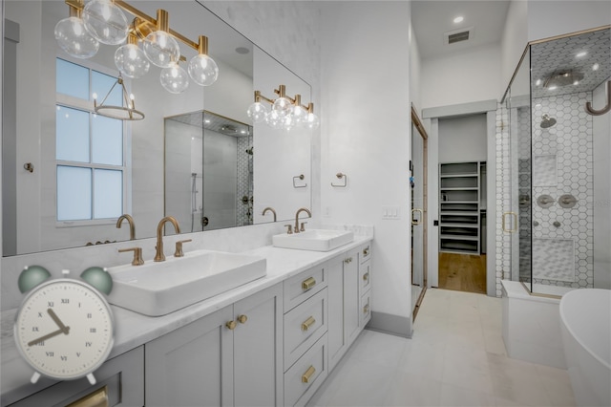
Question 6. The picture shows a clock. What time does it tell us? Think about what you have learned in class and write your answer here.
10:41
